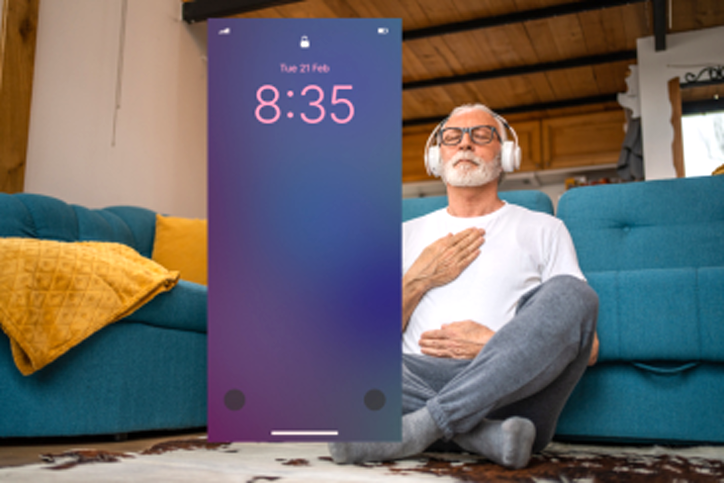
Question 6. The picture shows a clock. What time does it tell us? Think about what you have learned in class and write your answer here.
8:35
